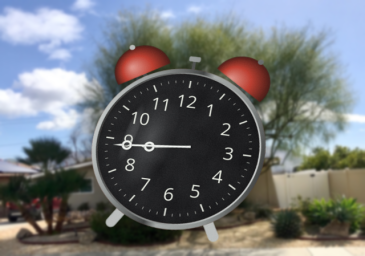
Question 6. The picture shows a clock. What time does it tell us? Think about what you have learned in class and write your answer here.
8:44
